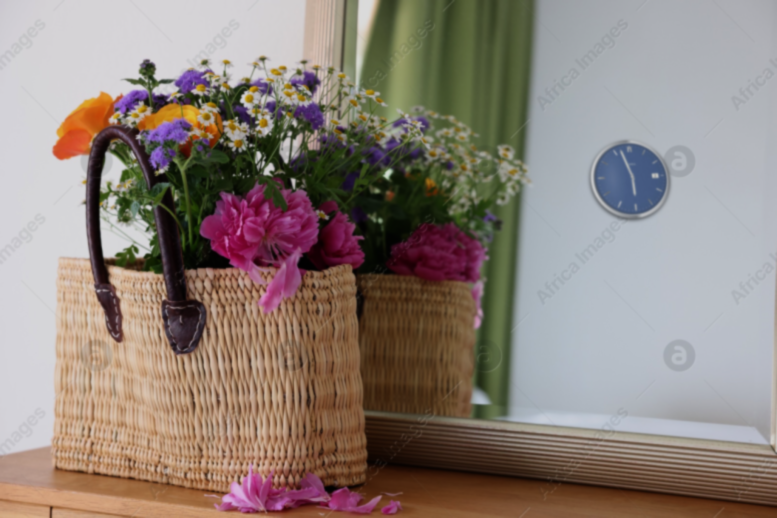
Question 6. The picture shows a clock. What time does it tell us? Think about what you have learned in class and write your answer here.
5:57
